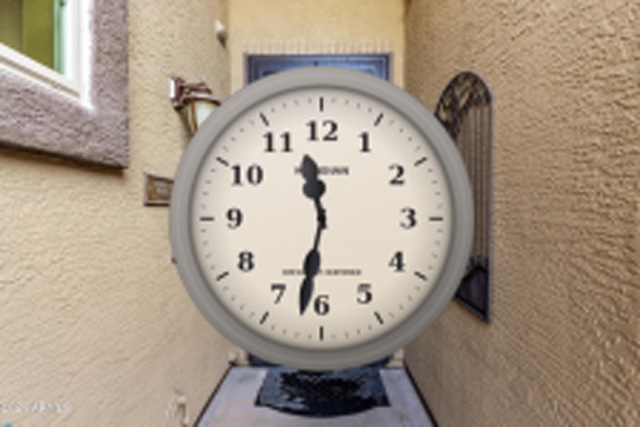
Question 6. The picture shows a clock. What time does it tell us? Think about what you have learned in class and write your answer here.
11:32
